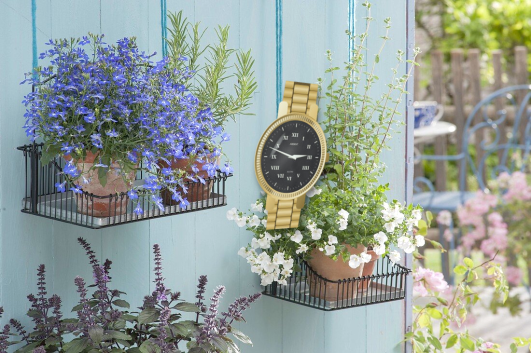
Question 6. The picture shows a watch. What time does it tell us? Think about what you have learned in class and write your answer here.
2:48
